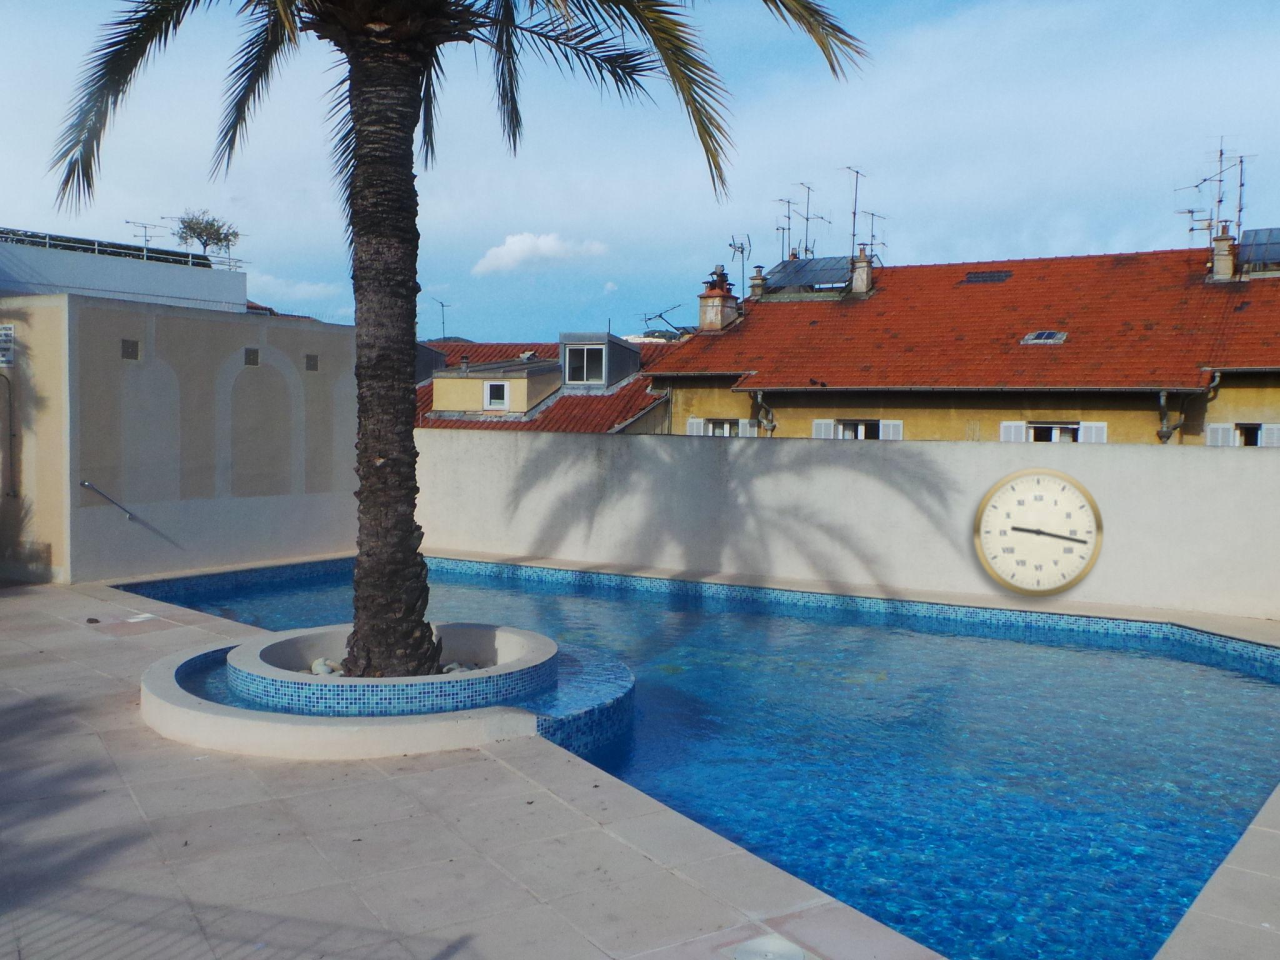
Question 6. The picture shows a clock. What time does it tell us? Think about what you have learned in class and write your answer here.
9:17
